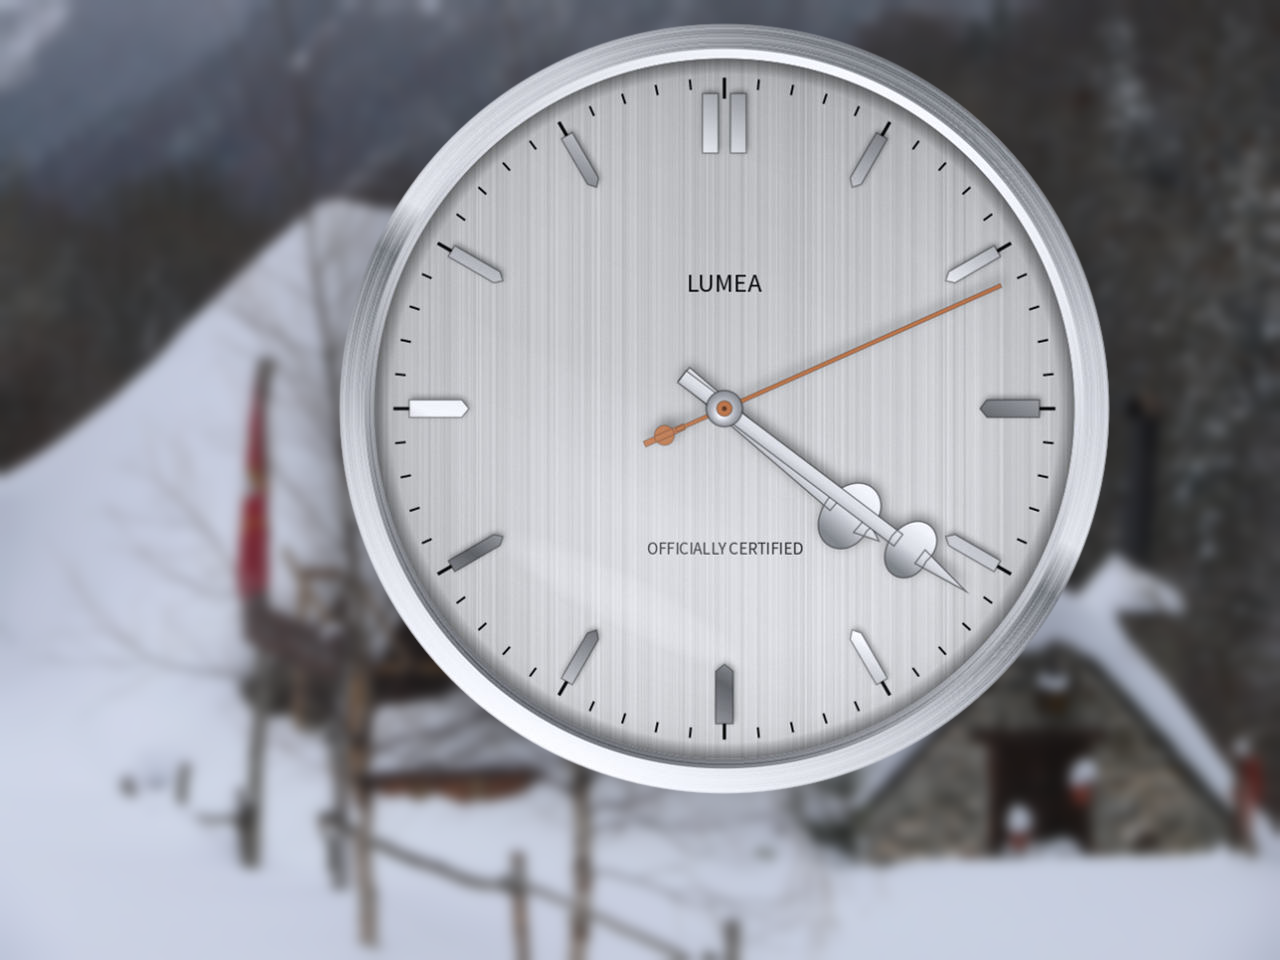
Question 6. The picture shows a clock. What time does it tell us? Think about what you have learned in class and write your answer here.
4:21:11
